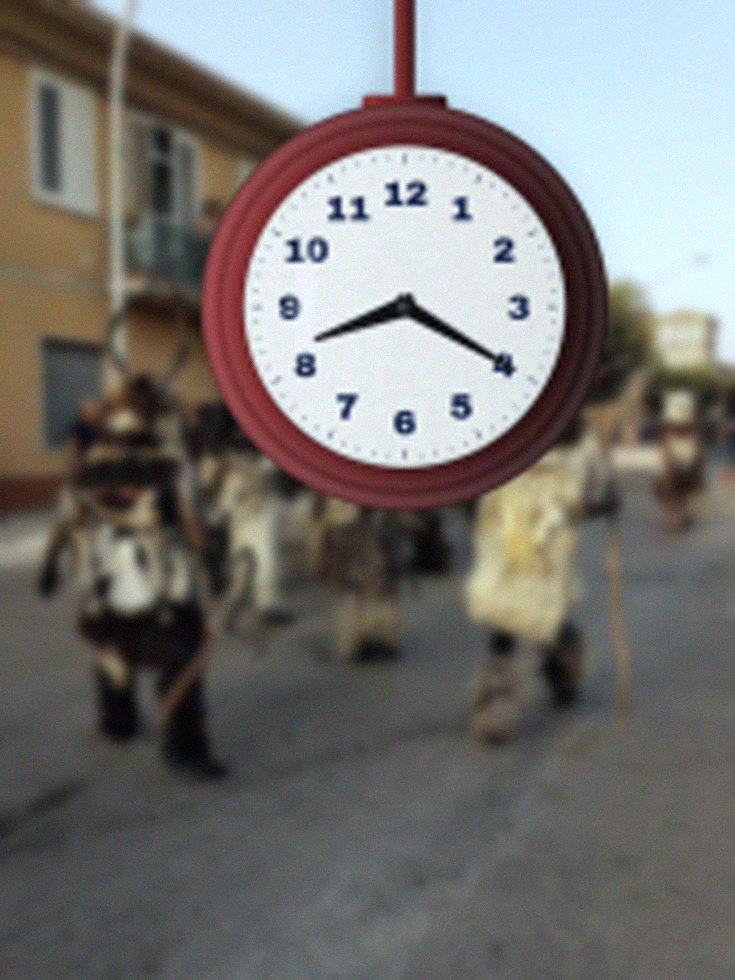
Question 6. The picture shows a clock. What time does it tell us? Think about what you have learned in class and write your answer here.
8:20
